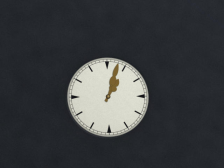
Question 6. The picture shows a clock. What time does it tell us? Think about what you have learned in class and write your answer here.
1:03
